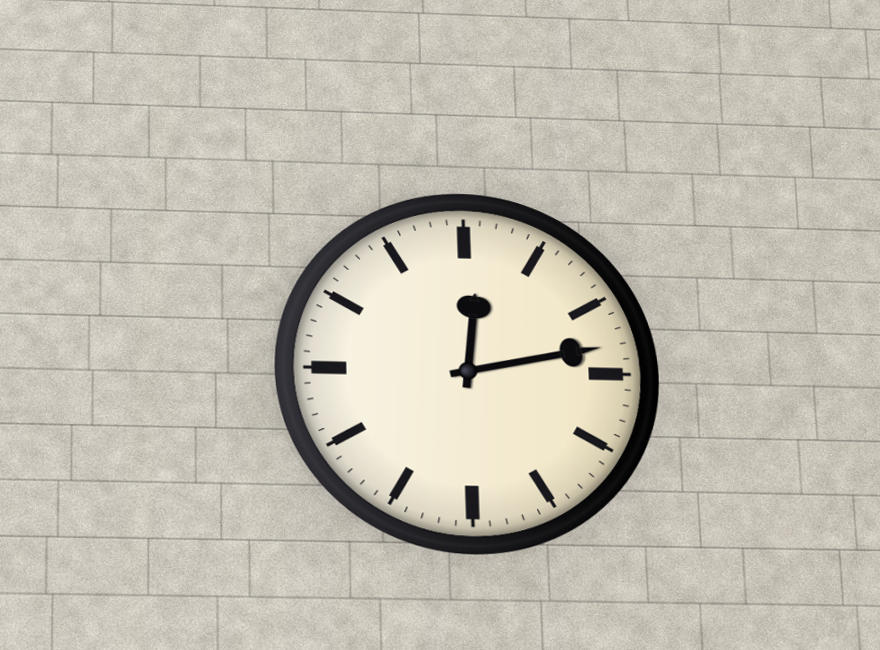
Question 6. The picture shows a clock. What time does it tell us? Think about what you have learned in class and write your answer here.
12:13
